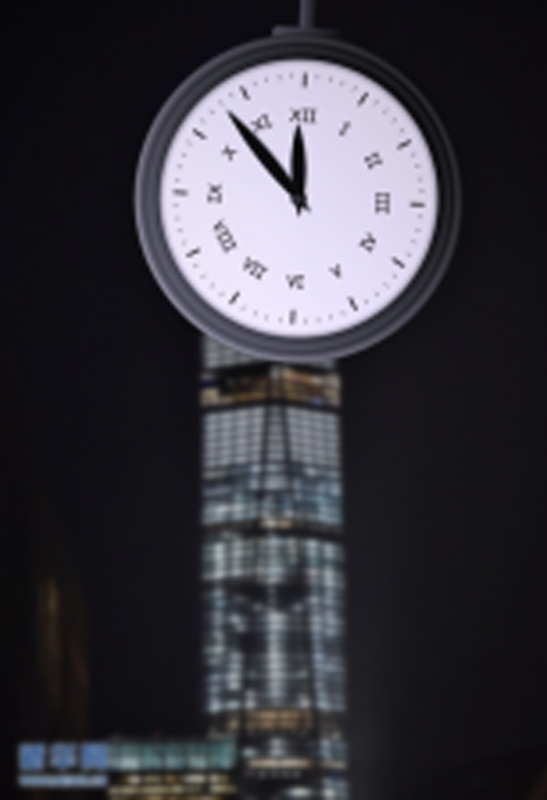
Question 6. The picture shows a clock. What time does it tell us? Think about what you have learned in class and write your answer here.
11:53
